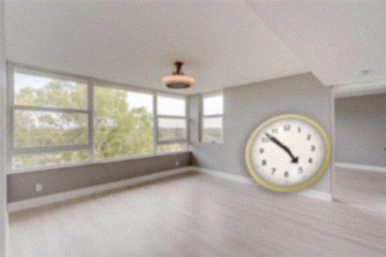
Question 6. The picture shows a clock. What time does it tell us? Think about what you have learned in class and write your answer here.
4:52
